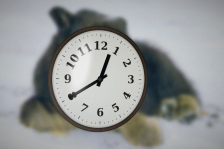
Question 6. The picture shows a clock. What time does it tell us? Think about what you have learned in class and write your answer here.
12:40
